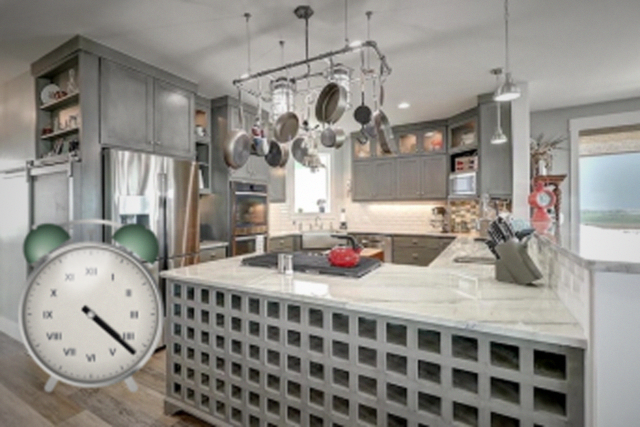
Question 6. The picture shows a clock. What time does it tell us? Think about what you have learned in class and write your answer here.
4:22
